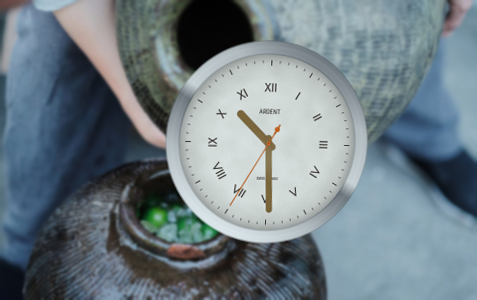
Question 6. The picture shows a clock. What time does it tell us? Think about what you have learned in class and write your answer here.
10:29:35
